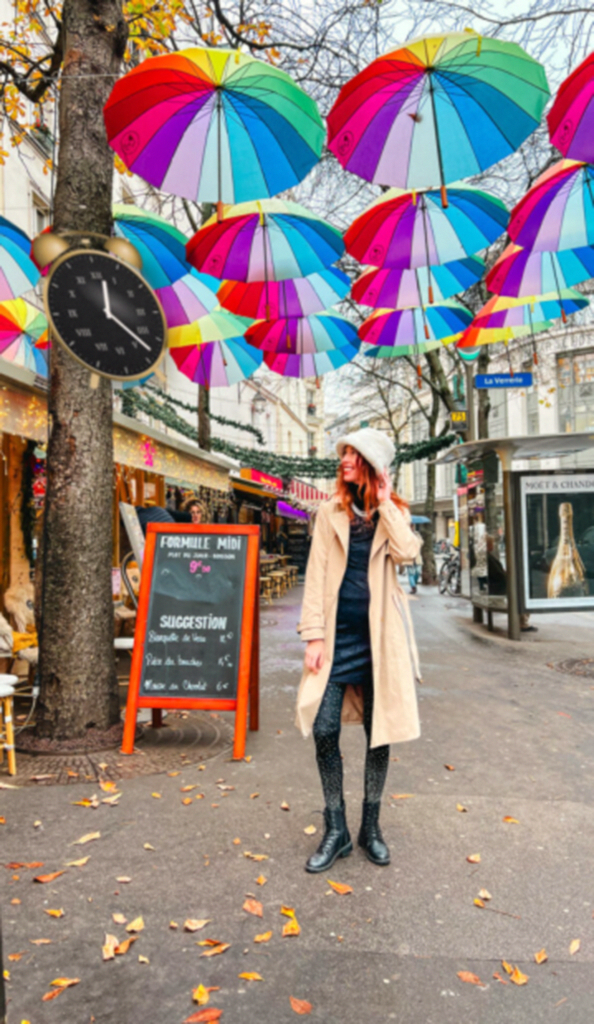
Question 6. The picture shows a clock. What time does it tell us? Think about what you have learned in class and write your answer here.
12:23
